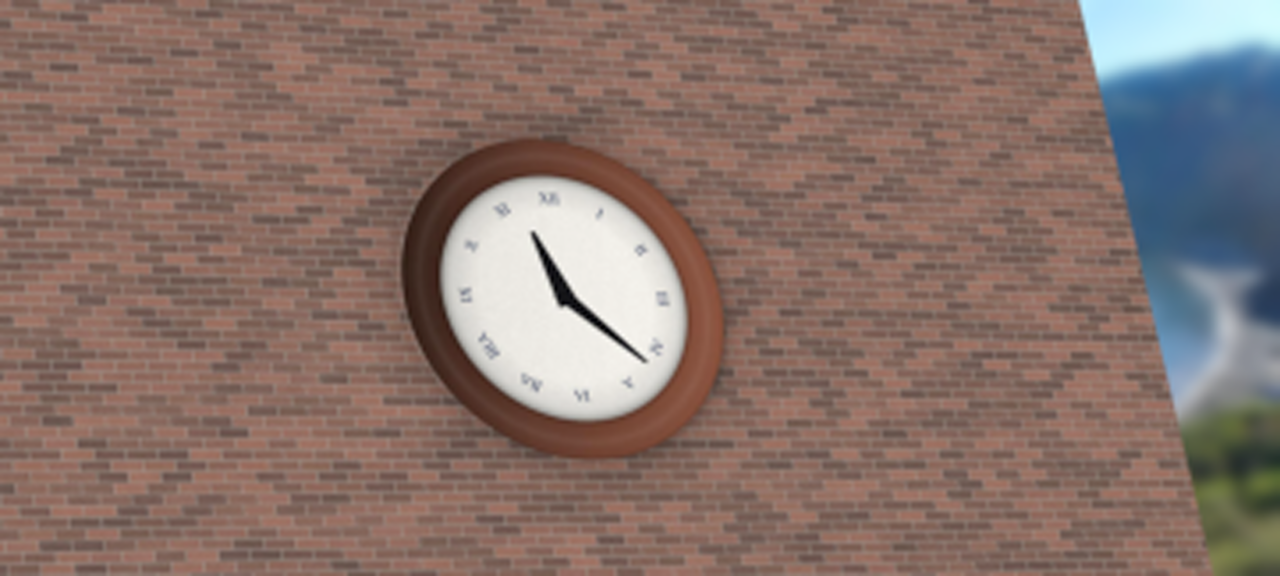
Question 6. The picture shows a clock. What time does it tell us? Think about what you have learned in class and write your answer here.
11:22
